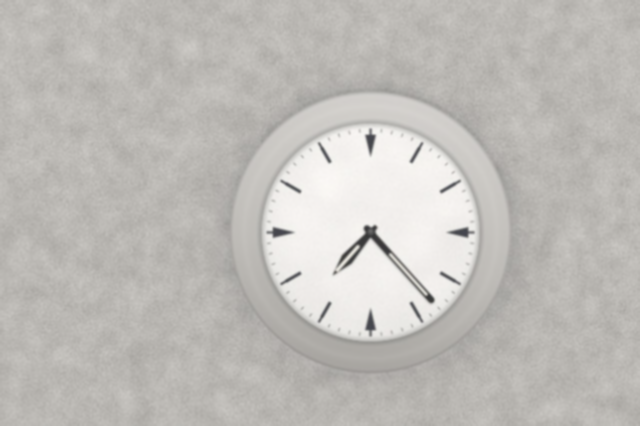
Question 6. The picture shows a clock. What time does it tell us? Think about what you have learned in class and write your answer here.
7:23
